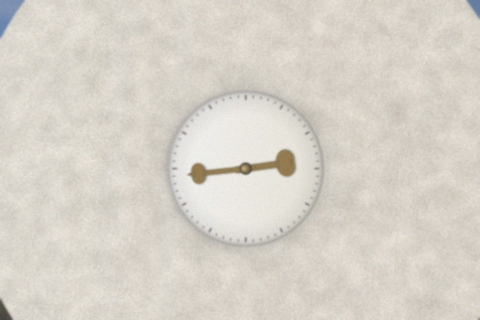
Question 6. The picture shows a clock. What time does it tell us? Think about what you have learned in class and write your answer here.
2:44
